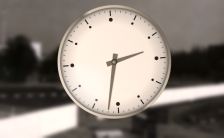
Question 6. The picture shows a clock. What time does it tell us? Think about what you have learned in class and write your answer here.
2:32
